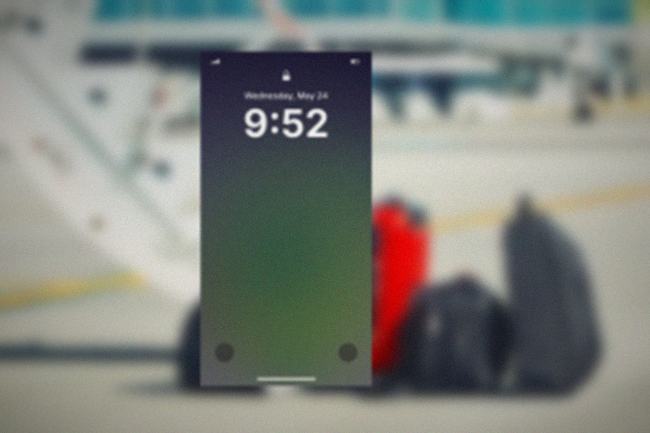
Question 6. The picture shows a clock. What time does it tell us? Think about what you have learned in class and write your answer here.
9:52
